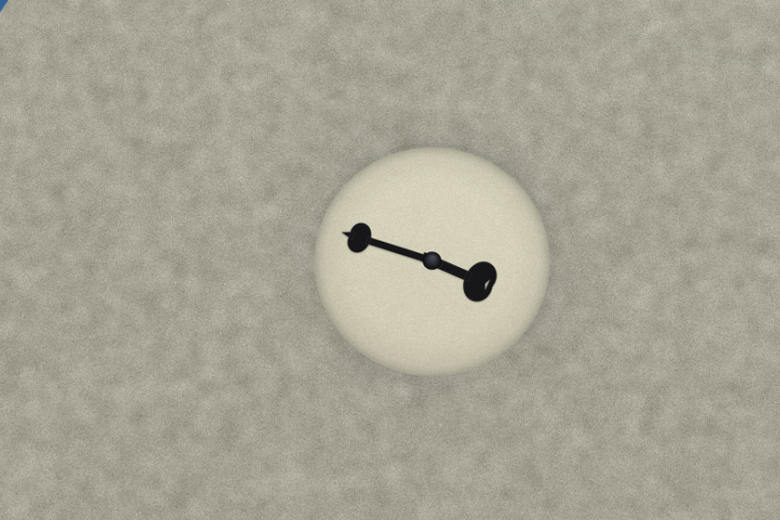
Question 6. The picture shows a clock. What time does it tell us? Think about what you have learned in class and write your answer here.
3:48
